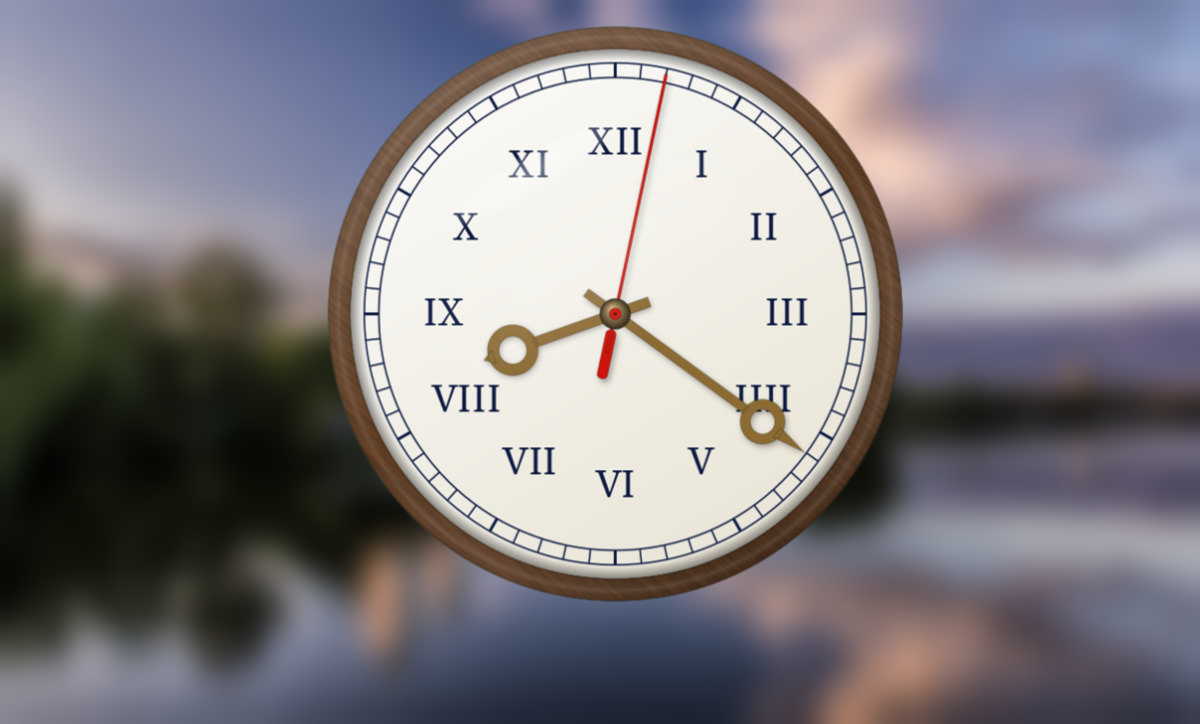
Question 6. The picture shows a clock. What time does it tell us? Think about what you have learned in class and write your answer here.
8:21:02
